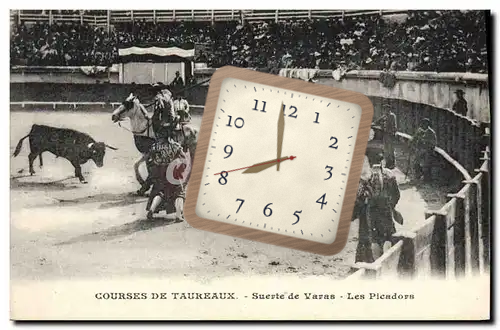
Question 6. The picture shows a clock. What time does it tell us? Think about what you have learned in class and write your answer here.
7:58:41
